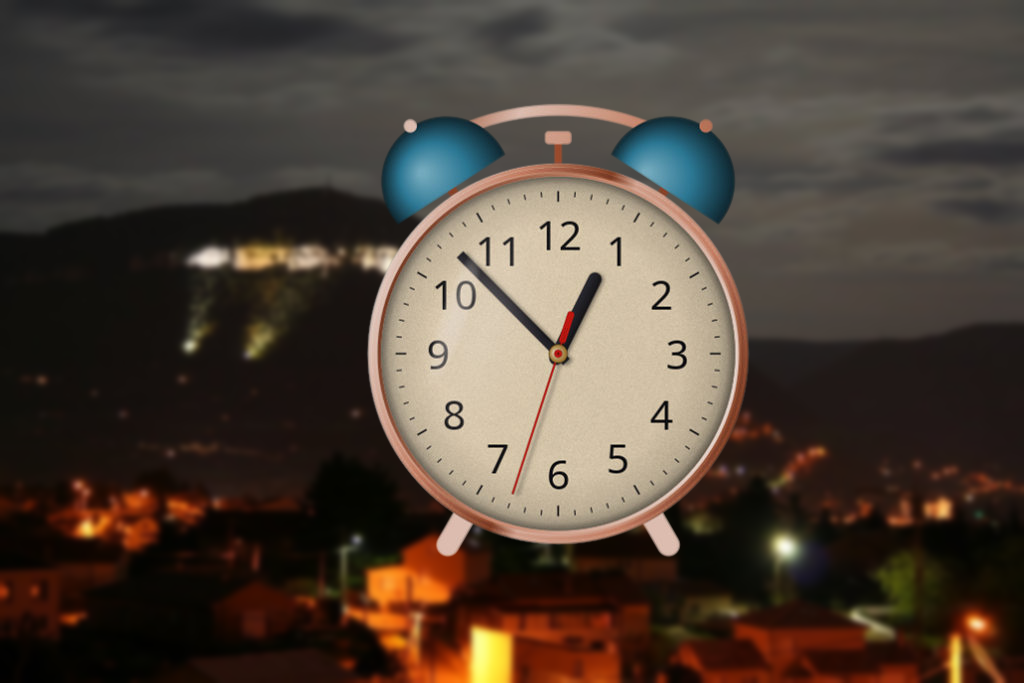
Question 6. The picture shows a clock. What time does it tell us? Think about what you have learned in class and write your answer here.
12:52:33
